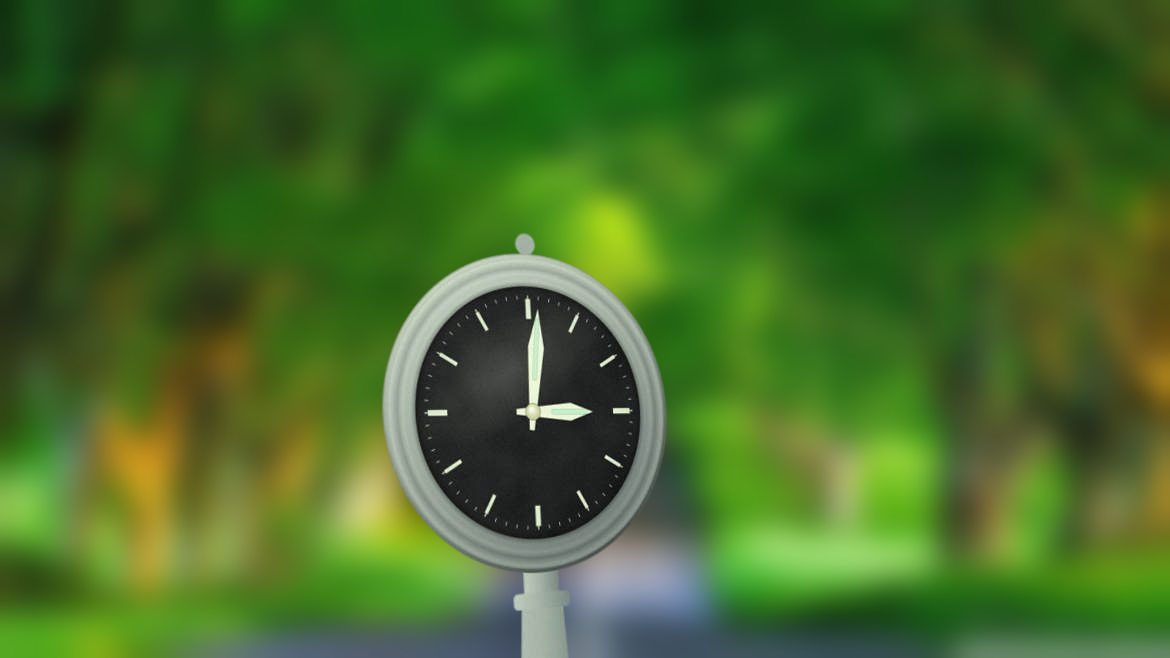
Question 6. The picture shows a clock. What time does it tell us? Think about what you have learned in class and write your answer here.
3:01
